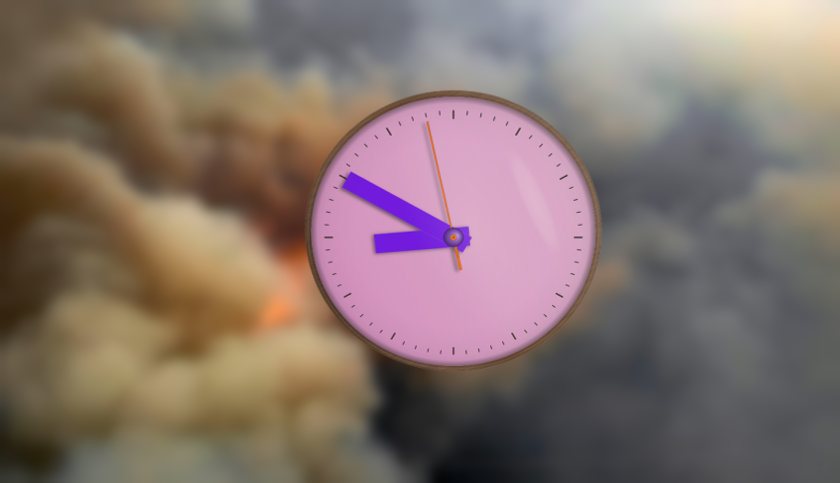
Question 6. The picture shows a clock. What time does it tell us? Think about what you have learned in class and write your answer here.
8:49:58
